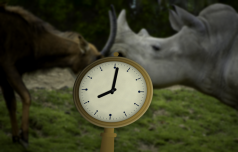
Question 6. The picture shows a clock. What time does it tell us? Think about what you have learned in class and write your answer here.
8:01
